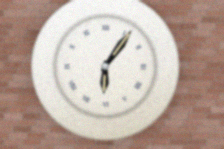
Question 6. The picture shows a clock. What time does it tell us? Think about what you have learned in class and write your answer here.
6:06
